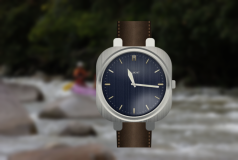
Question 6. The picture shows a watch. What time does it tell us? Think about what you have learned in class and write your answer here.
11:16
